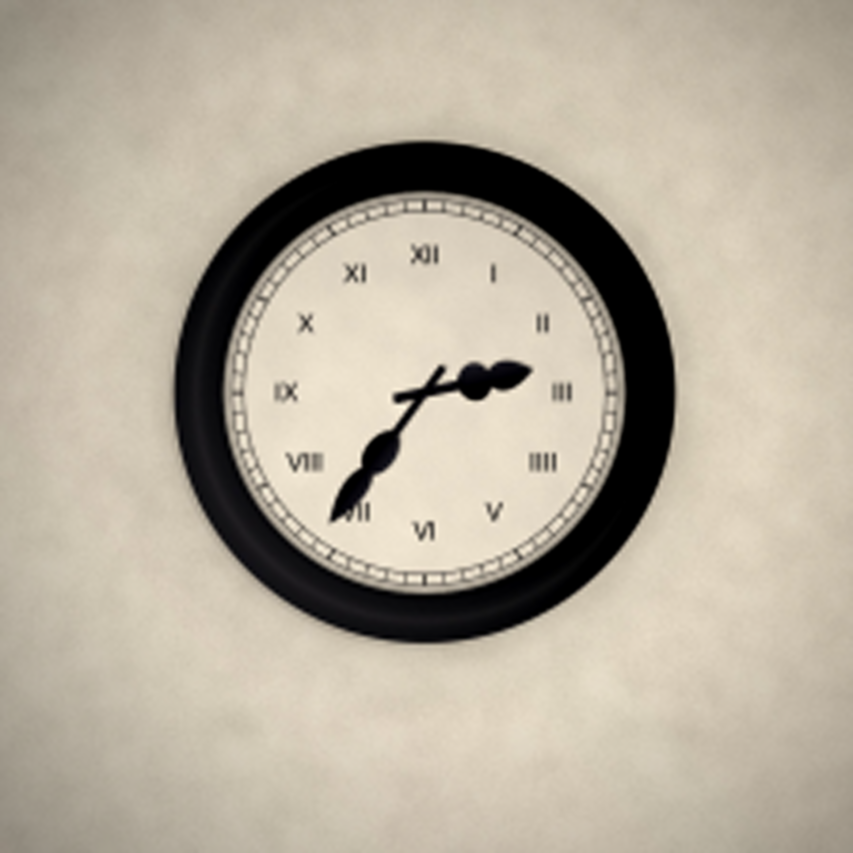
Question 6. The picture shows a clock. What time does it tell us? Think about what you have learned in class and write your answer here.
2:36
